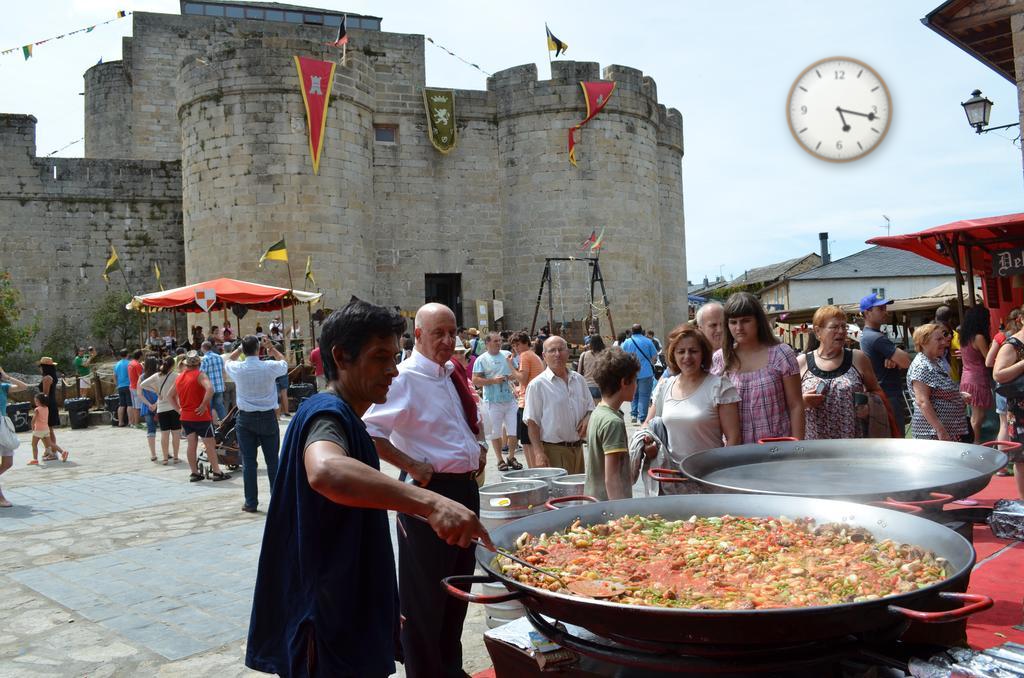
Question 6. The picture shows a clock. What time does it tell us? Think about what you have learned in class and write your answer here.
5:17
